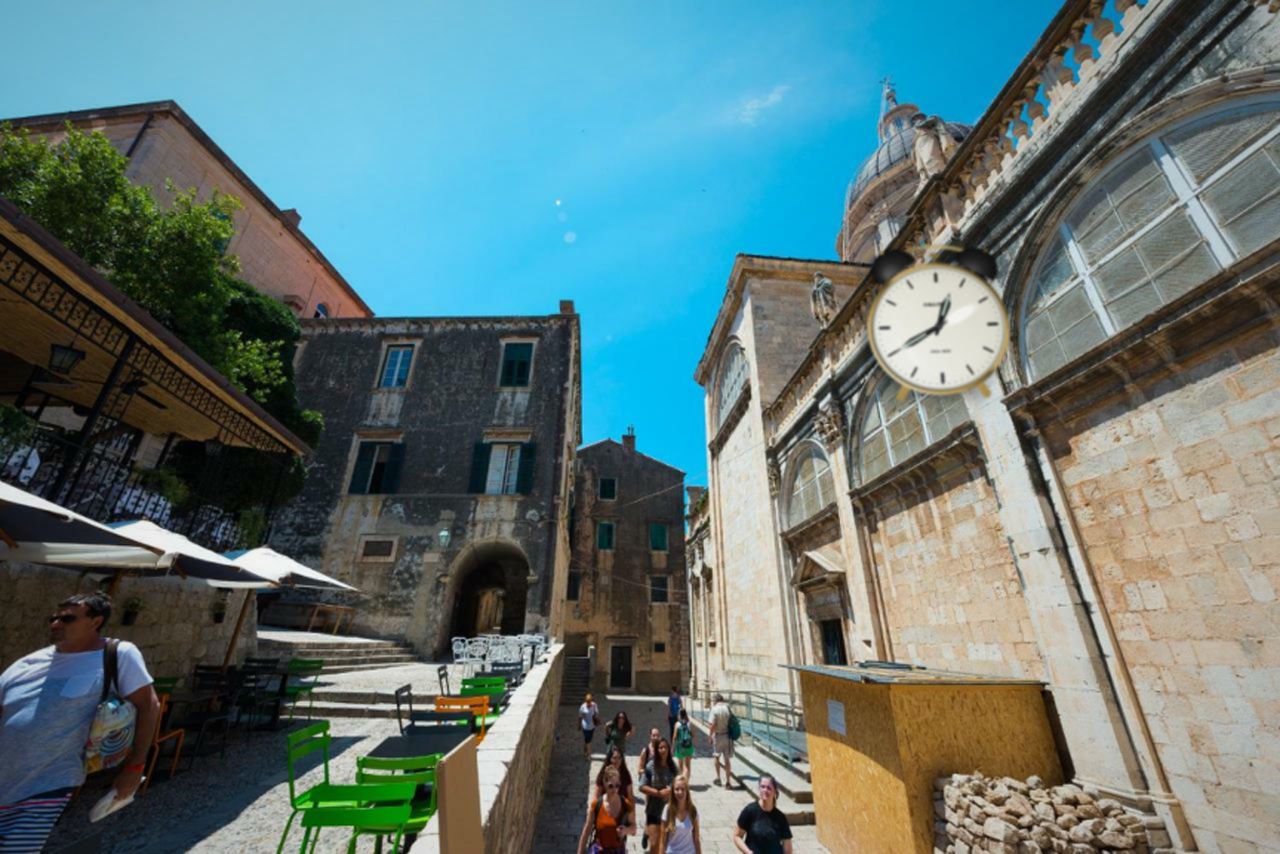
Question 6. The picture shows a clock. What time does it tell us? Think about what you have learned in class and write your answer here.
12:40
